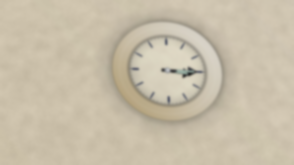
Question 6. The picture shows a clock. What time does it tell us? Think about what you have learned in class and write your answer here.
3:15
